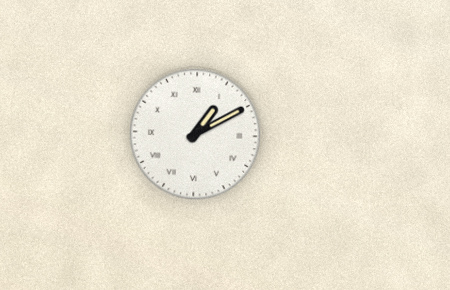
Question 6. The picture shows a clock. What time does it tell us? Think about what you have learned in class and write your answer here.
1:10
